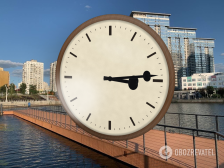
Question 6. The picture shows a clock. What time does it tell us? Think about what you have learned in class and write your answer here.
3:14
